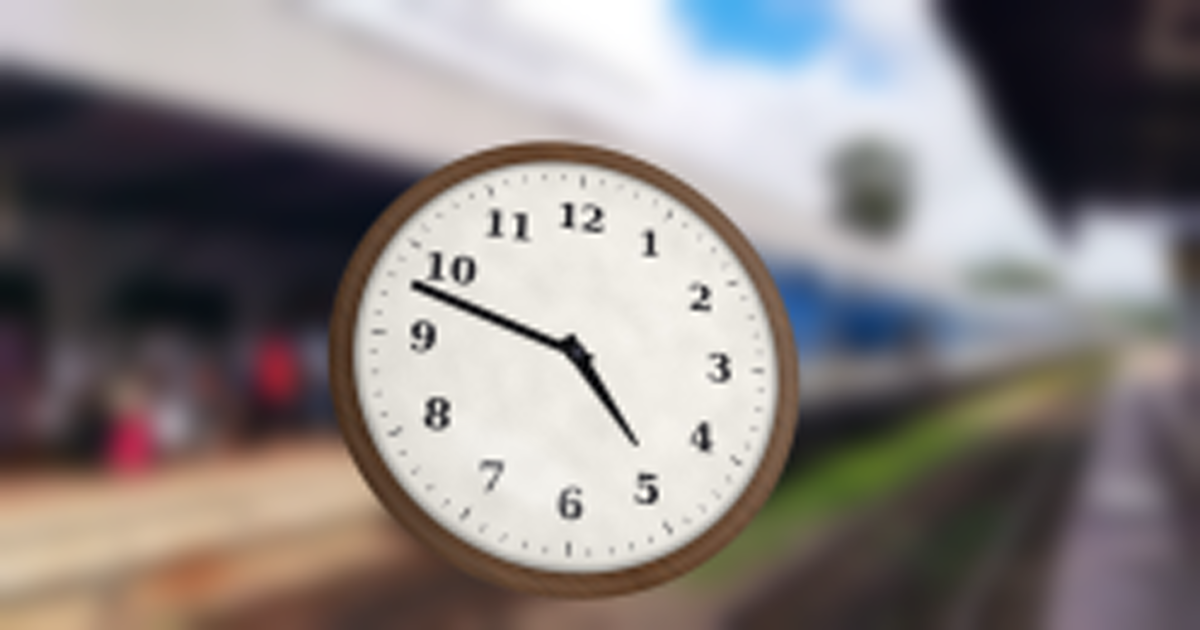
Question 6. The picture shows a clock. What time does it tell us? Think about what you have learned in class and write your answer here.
4:48
